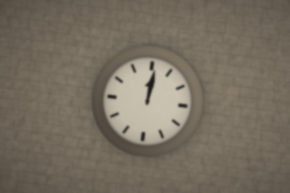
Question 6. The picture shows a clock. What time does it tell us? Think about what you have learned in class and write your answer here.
12:01
